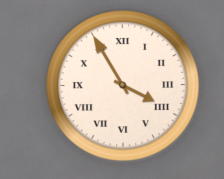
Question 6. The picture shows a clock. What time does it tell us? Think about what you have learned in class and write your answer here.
3:55
